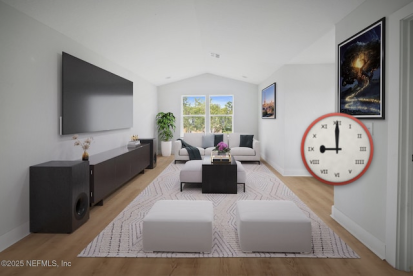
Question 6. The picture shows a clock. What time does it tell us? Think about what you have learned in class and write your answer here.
9:00
